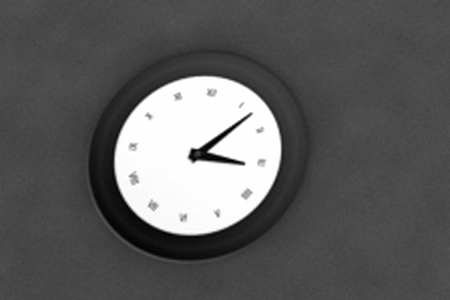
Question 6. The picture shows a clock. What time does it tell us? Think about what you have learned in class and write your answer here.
3:07
